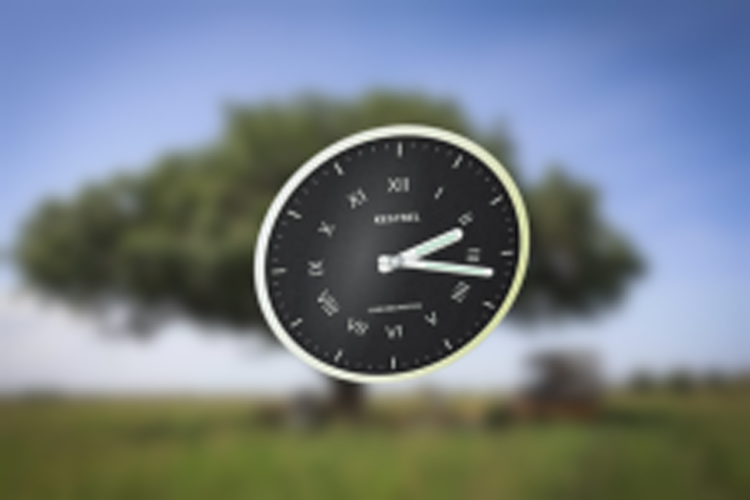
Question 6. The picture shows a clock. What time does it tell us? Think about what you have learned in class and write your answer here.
2:17
